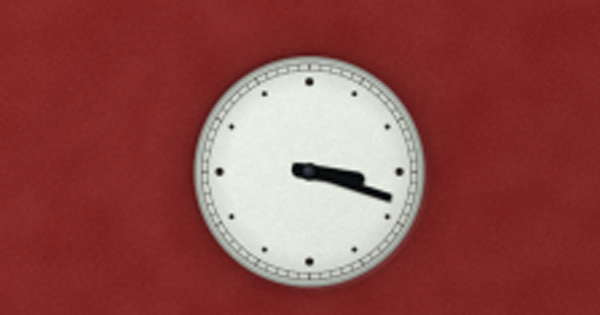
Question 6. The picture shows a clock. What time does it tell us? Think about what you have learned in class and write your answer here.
3:18
